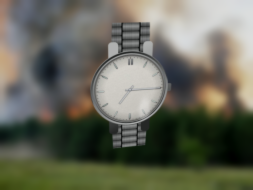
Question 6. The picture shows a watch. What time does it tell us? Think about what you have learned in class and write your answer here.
7:15
